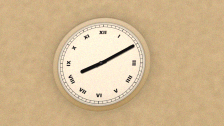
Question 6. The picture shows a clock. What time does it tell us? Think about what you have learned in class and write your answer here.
8:10
